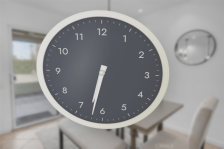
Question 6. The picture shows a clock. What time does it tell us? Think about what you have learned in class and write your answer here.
6:32
